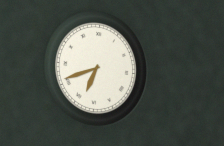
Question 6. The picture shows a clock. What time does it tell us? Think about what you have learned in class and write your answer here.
6:41
